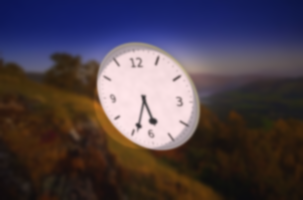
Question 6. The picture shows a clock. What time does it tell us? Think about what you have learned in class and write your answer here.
5:34
